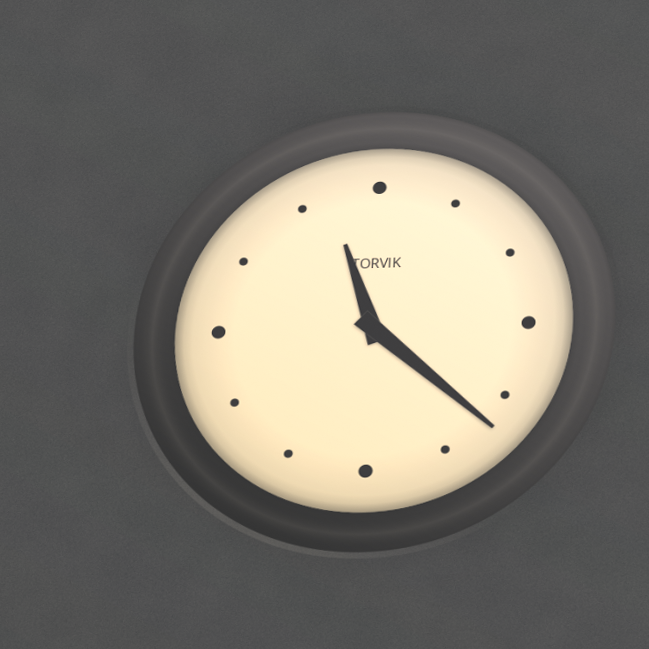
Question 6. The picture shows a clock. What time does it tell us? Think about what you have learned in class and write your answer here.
11:22
